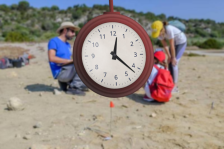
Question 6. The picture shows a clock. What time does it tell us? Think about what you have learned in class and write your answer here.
12:22
